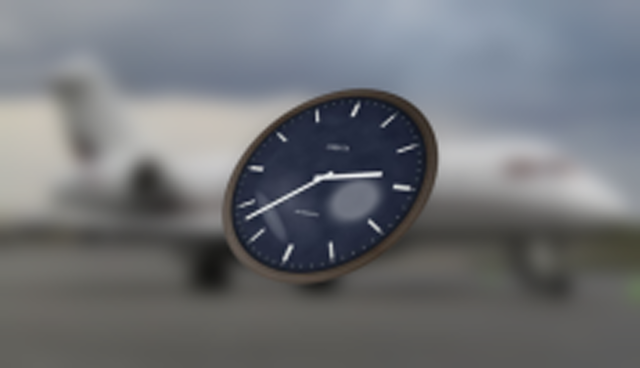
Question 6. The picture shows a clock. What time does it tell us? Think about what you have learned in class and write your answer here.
2:38
